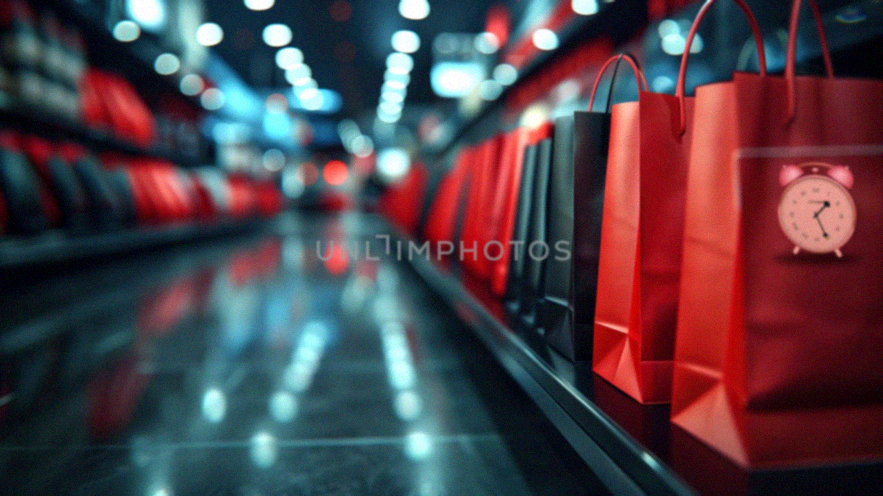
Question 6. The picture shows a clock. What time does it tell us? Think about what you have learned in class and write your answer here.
1:26
